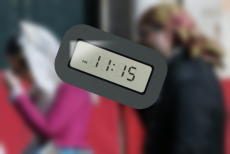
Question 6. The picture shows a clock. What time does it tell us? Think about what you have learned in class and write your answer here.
11:15
